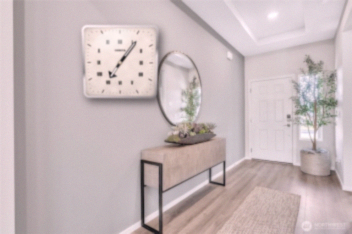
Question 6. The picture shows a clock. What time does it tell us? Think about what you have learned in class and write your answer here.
7:06
